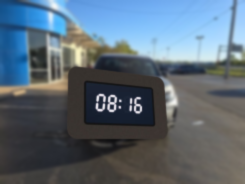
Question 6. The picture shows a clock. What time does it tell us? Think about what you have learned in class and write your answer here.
8:16
